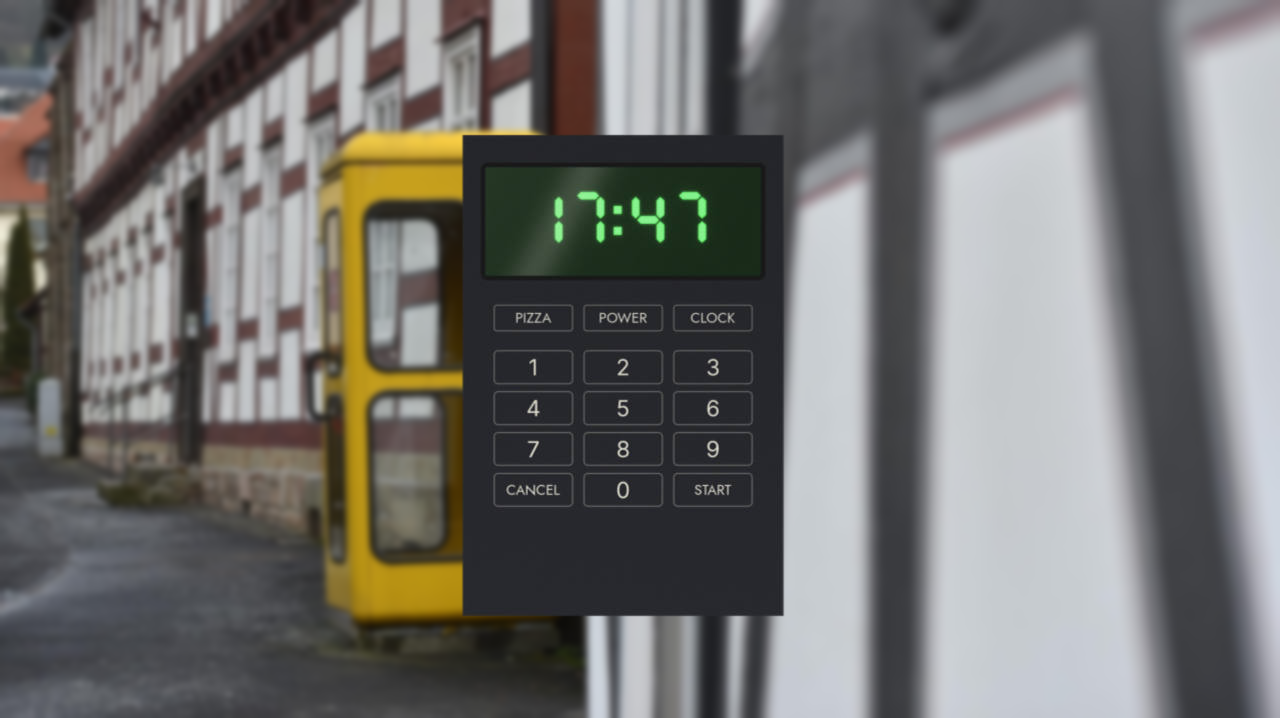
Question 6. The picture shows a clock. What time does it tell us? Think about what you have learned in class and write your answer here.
17:47
